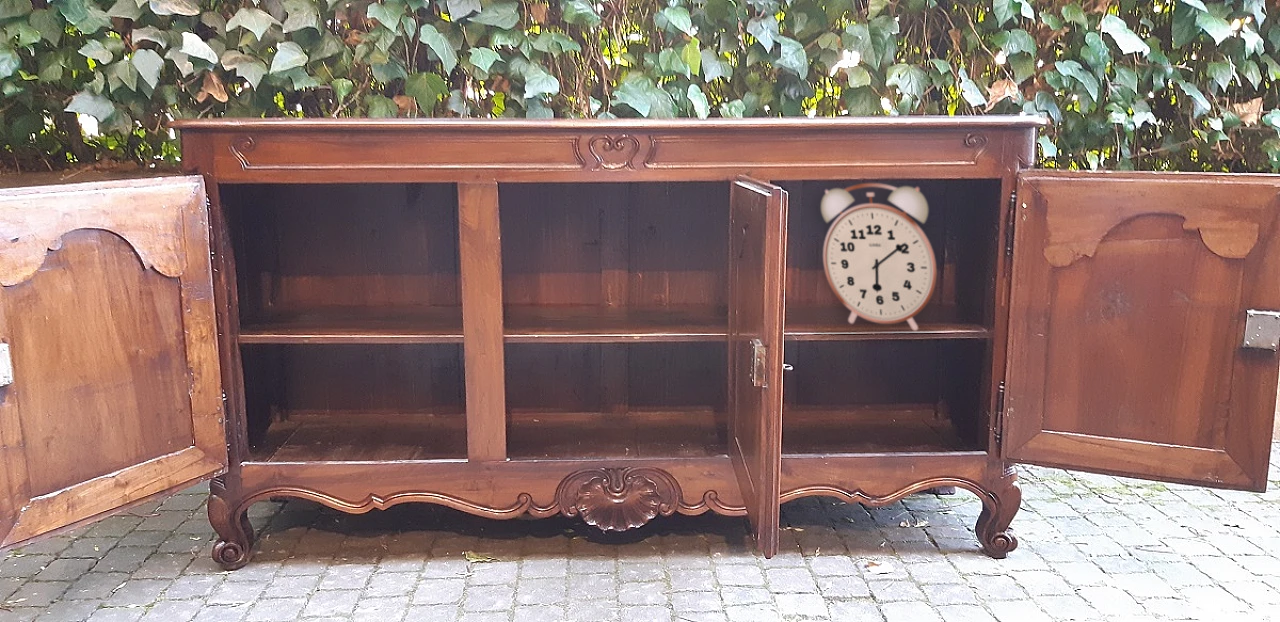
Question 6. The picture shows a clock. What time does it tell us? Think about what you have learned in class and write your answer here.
6:09
